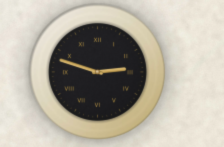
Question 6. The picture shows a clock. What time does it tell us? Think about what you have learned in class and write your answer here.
2:48
